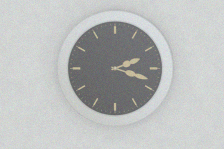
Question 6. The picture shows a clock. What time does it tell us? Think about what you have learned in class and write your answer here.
2:18
